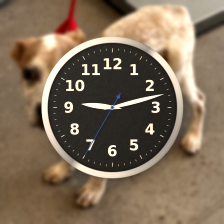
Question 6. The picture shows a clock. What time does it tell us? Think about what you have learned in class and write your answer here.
9:12:35
